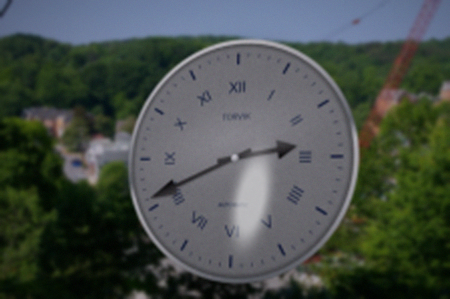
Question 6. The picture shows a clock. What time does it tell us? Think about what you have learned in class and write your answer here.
2:41
